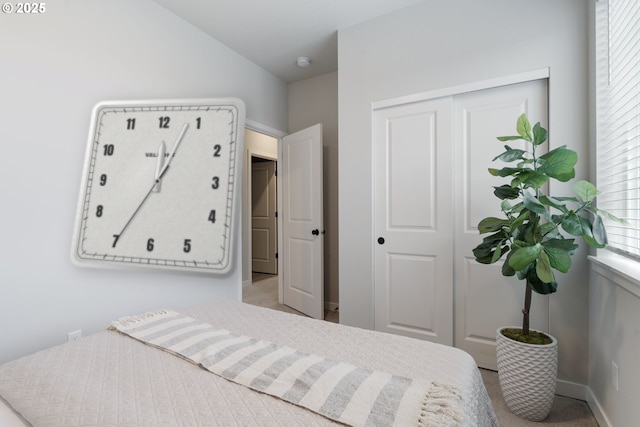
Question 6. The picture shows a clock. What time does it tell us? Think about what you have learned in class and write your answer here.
12:03:35
